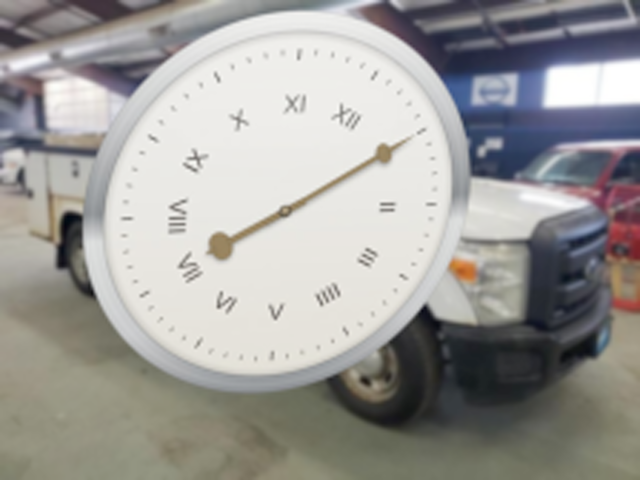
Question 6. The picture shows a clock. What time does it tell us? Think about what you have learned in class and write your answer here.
7:05
